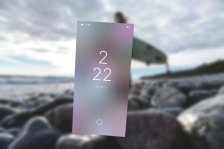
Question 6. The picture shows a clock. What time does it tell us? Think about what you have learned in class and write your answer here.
2:22
